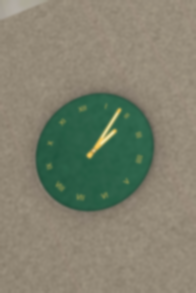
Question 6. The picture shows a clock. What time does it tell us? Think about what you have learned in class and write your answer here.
2:08
